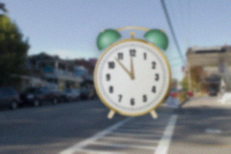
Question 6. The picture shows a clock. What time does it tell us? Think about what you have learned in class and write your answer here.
11:53
